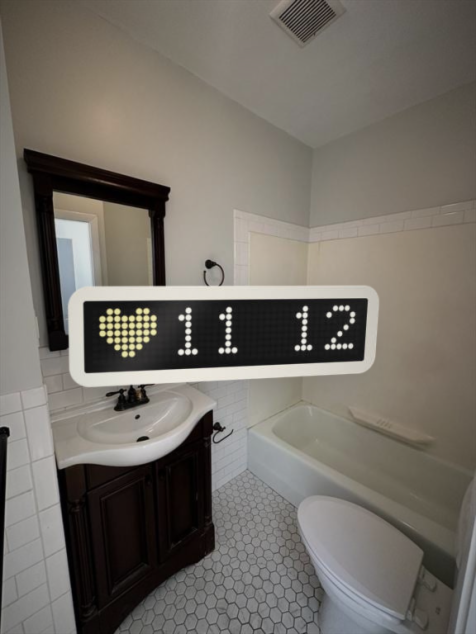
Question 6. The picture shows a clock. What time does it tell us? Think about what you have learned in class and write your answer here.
11:12
